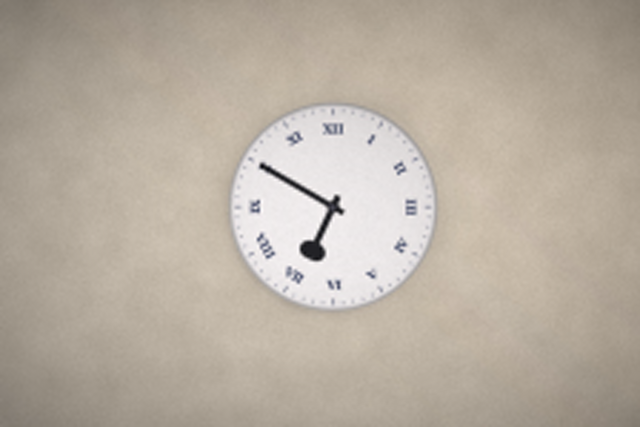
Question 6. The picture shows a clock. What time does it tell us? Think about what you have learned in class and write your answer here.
6:50
